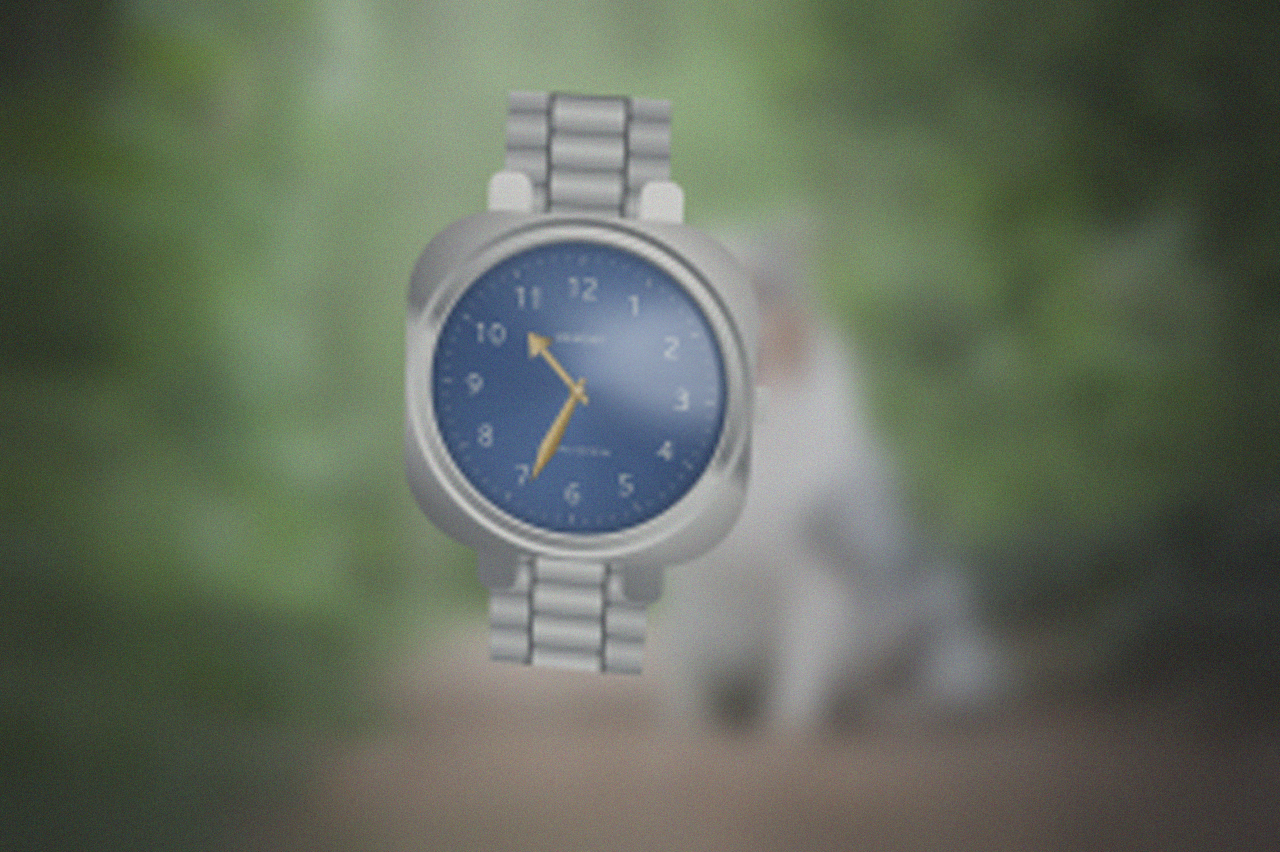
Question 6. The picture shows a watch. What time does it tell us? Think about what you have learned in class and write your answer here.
10:34
